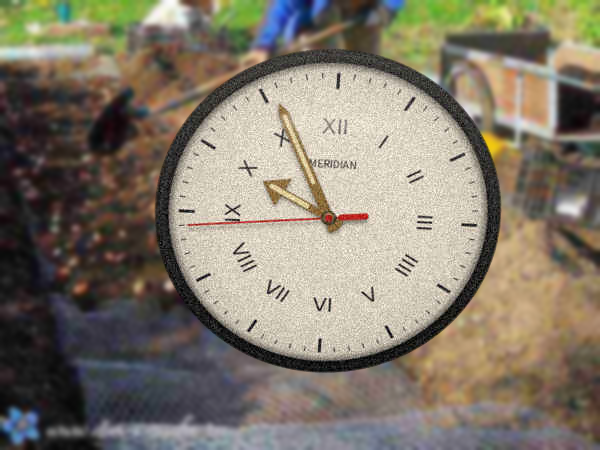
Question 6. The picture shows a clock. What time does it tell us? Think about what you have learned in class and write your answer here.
9:55:44
